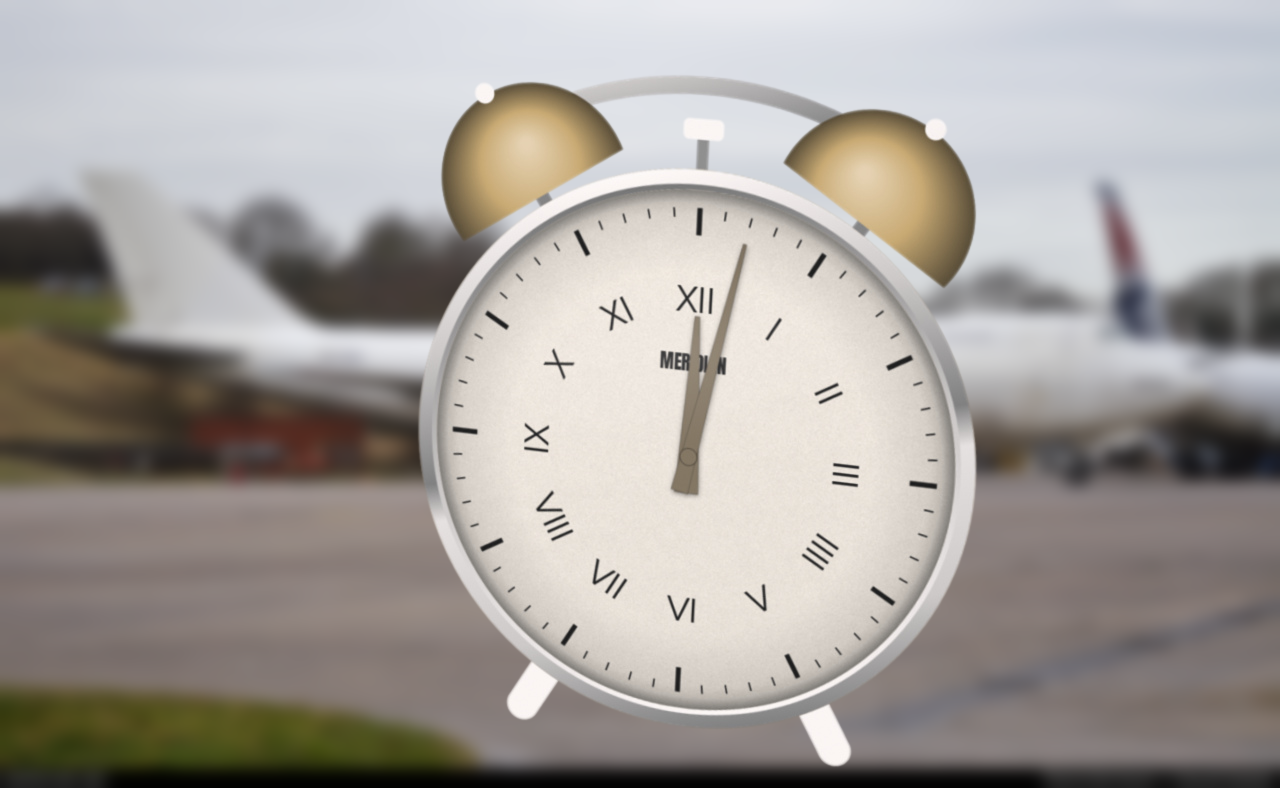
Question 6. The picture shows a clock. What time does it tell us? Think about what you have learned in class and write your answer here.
12:02
